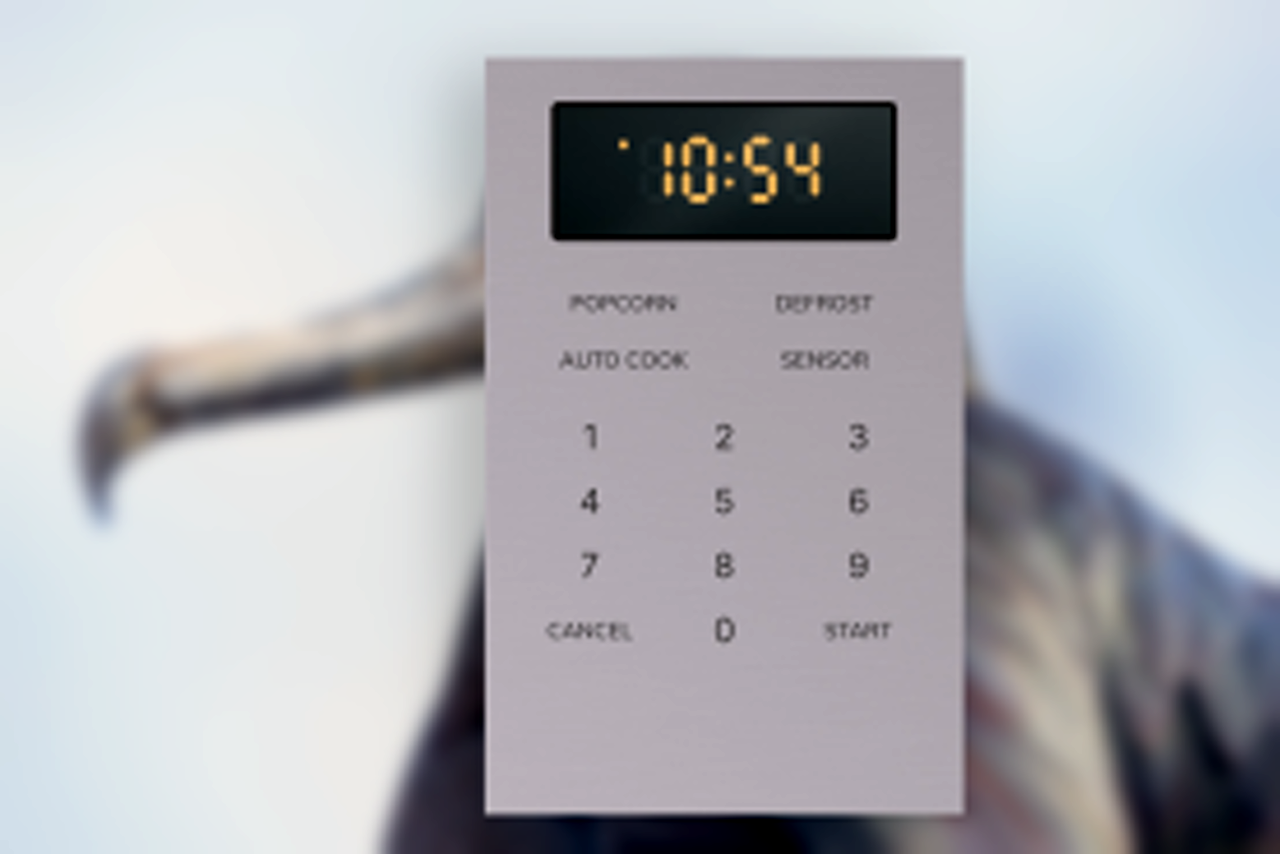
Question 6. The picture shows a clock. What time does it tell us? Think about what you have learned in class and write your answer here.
10:54
